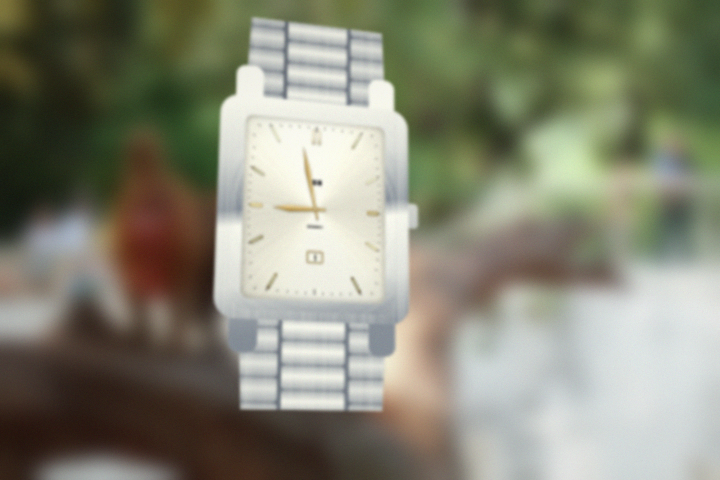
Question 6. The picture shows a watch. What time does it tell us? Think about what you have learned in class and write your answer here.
8:58
